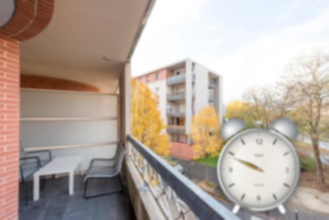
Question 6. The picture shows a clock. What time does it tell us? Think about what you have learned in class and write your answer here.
9:49
